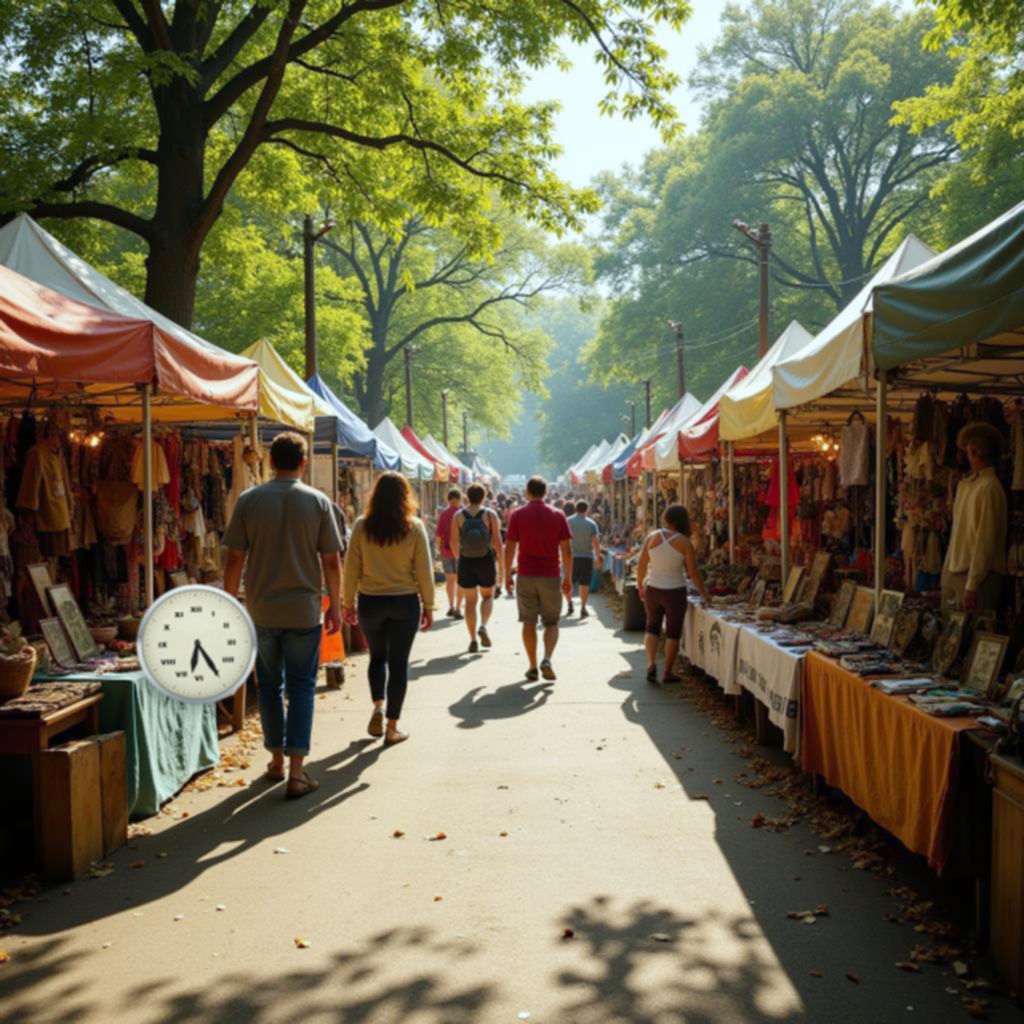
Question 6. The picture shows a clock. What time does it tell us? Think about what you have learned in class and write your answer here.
6:25
